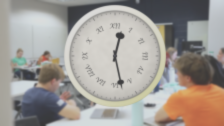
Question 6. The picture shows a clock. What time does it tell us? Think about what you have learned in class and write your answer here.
12:28
